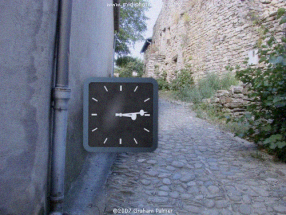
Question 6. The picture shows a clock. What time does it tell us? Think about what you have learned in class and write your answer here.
3:14
